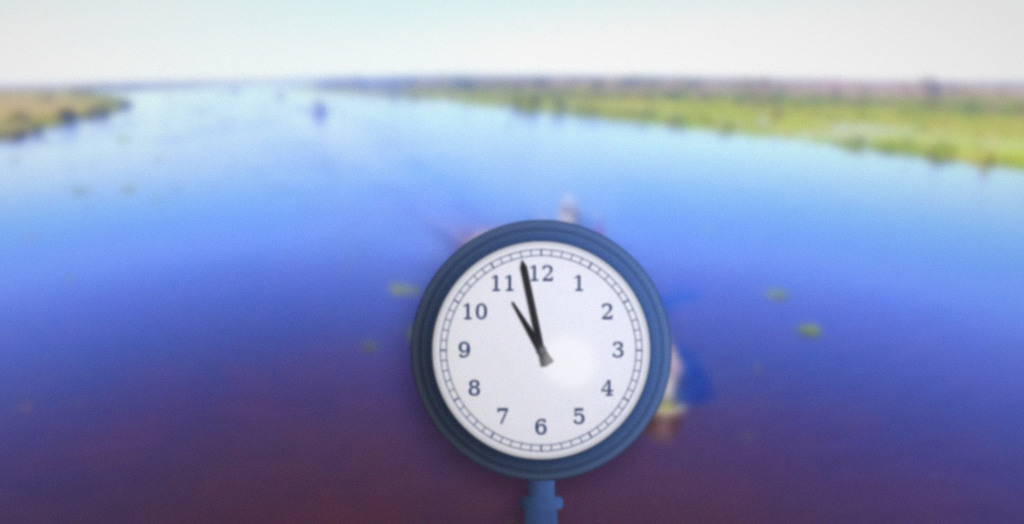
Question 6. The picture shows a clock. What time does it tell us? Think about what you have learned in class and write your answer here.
10:58
